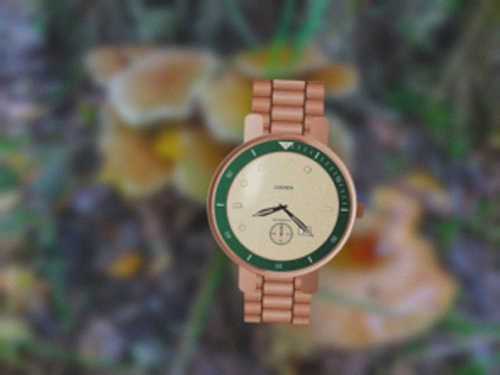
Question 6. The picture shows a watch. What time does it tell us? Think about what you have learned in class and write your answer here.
8:22
